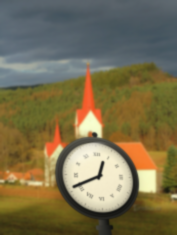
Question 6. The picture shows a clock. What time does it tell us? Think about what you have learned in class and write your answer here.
12:41
